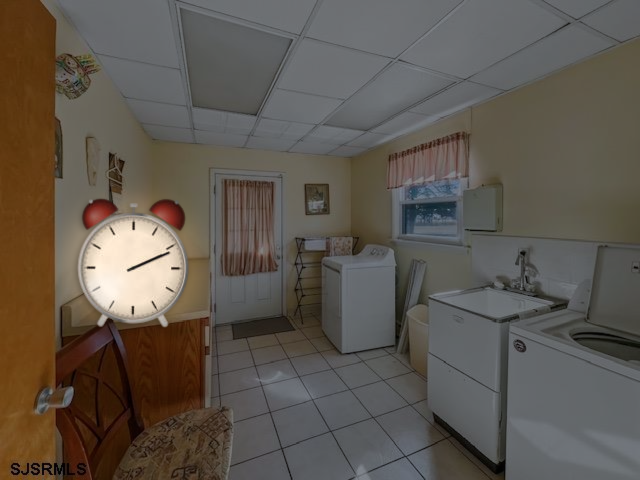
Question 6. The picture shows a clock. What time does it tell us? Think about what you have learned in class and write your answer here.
2:11
